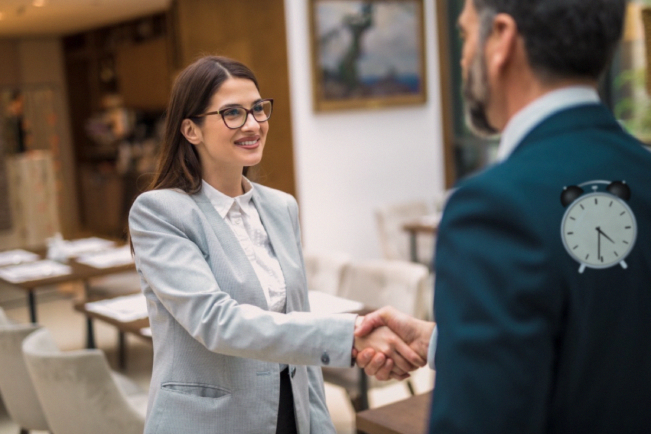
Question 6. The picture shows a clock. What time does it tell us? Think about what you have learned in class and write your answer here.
4:31
